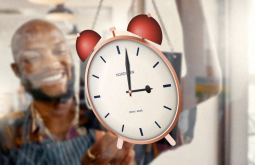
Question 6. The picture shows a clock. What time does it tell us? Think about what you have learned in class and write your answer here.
3:02
